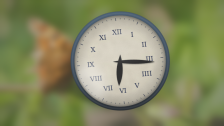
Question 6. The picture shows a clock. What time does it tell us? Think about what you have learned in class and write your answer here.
6:16
